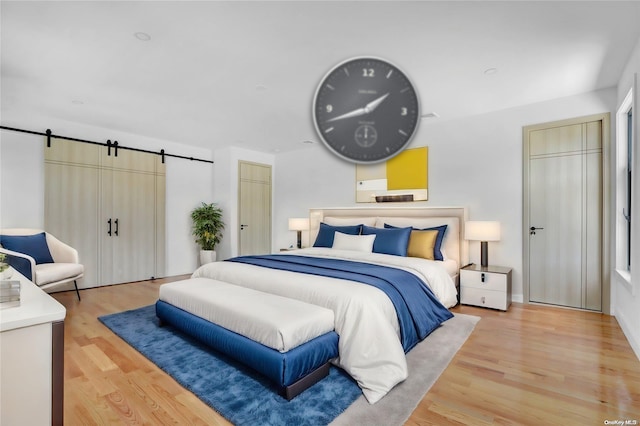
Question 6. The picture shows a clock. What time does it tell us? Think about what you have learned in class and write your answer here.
1:42
